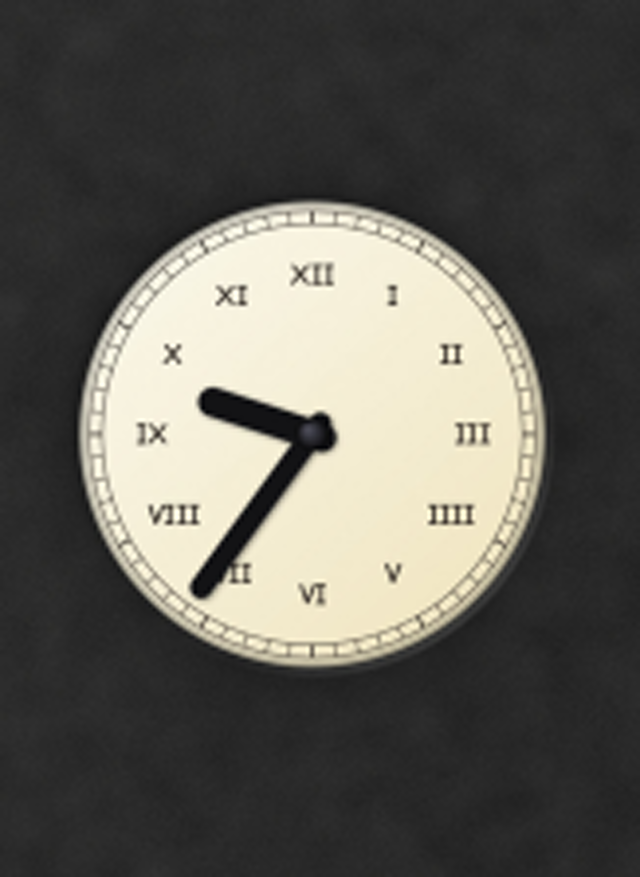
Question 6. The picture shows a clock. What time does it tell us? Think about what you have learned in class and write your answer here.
9:36
